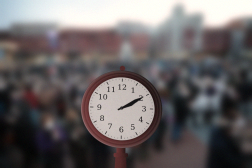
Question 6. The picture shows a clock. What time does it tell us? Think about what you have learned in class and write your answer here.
2:10
